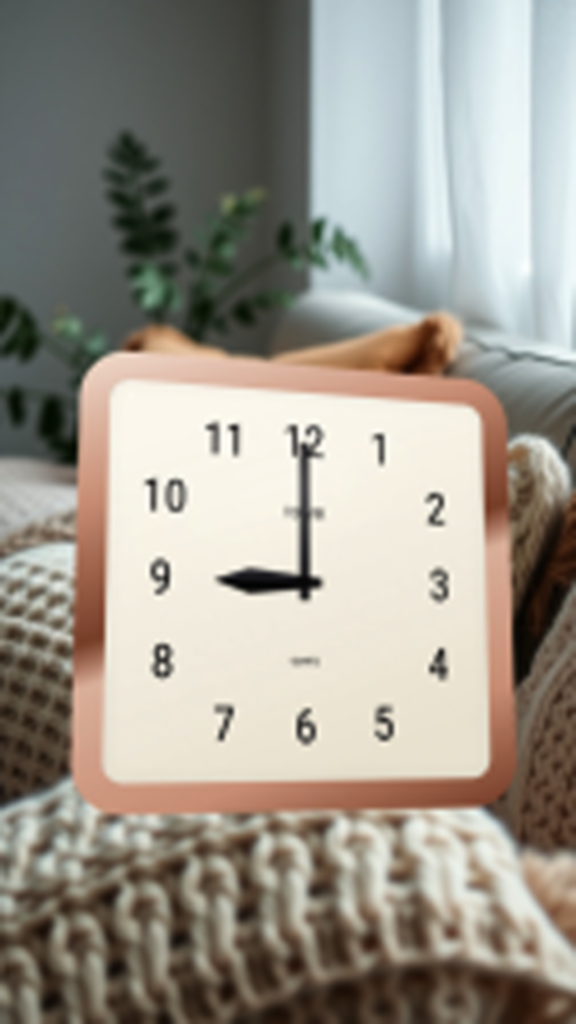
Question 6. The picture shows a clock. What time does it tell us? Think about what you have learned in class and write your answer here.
9:00
